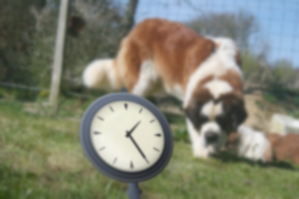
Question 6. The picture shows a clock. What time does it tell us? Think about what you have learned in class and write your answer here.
1:25
